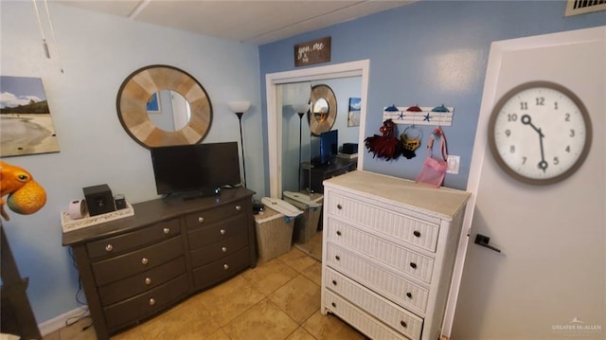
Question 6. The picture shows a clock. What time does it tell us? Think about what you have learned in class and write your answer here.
10:29
